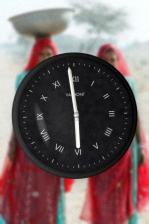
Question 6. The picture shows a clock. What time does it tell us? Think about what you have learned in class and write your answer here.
5:59
